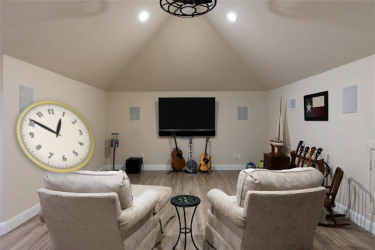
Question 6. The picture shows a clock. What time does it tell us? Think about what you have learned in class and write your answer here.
12:51
